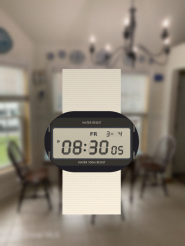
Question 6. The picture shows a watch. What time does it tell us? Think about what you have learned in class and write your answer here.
8:30:05
